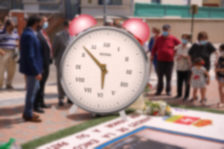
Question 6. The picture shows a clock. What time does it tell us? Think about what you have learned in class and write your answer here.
5:52
